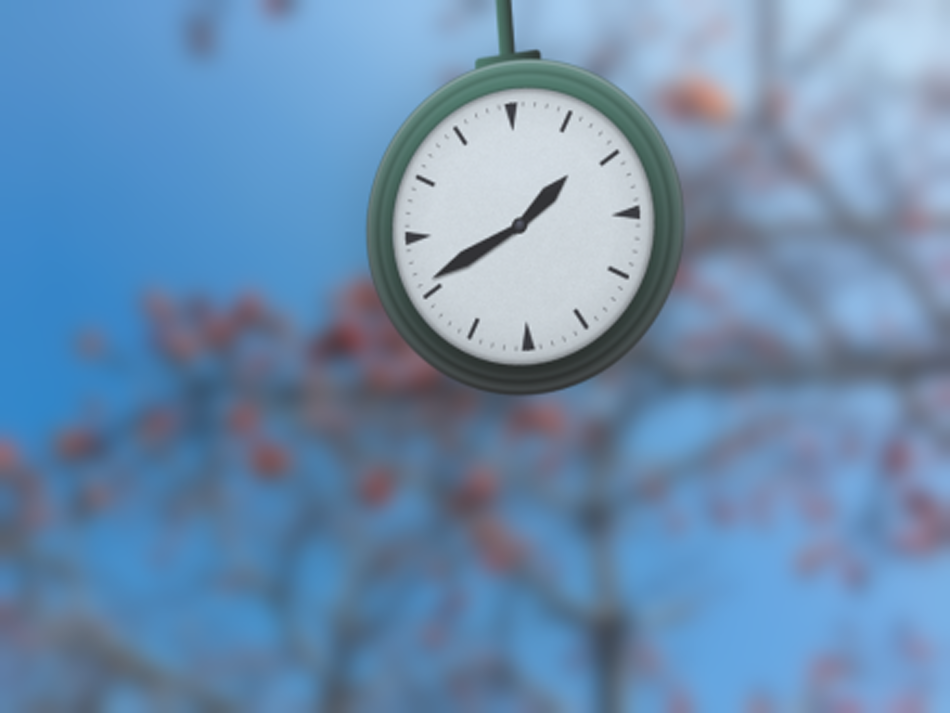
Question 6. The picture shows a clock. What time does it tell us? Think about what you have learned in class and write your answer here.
1:41
